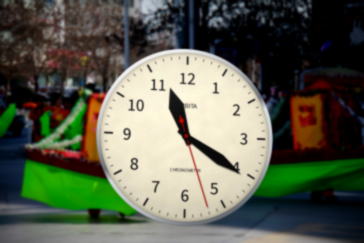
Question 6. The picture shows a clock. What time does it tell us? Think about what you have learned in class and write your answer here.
11:20:27
